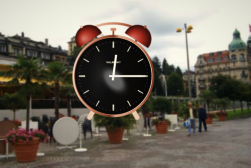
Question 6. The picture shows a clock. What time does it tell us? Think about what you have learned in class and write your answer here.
12:15
